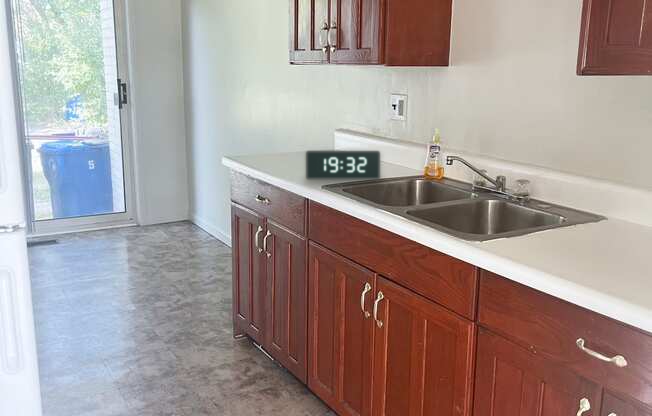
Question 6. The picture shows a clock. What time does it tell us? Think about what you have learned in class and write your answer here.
19:32
